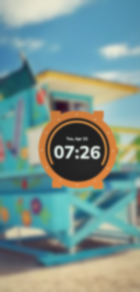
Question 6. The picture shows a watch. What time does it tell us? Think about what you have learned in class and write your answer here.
7:26
